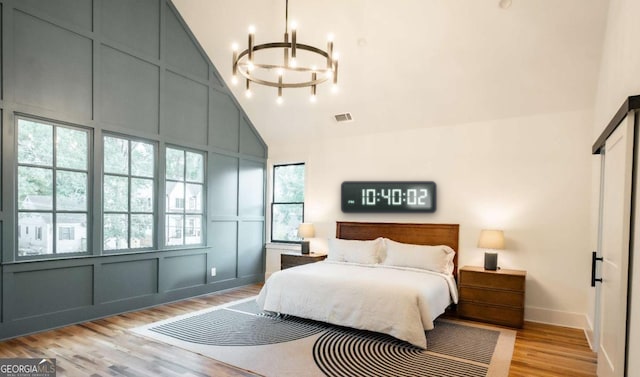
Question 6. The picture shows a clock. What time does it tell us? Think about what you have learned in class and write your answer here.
10:40:02
